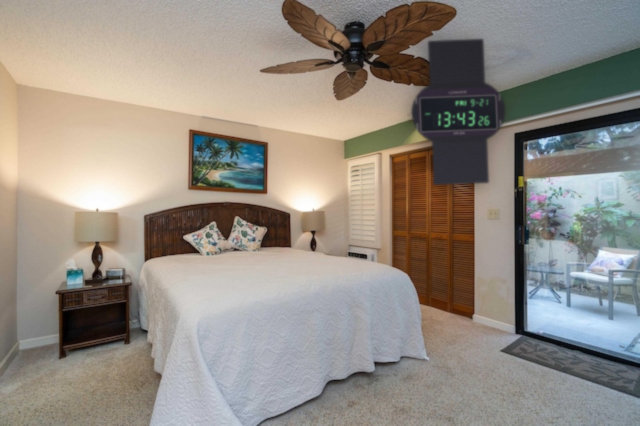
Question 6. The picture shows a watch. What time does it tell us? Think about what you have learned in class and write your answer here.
13:43
